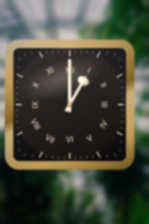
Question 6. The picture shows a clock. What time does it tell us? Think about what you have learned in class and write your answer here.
1:00
